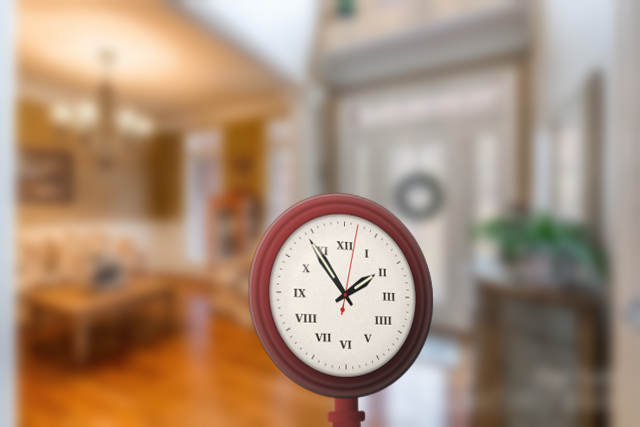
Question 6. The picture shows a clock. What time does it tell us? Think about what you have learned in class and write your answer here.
1:54:02
